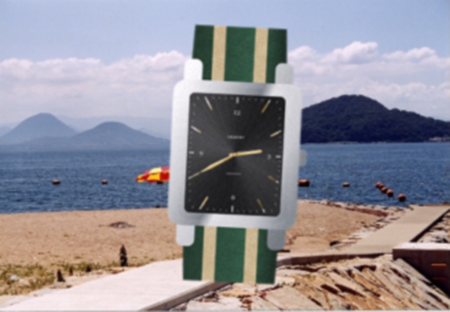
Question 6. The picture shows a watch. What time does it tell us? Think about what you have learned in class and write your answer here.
2:40
